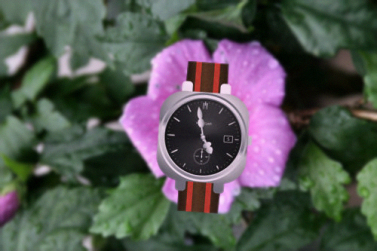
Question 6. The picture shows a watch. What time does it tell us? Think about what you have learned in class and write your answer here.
4:58
